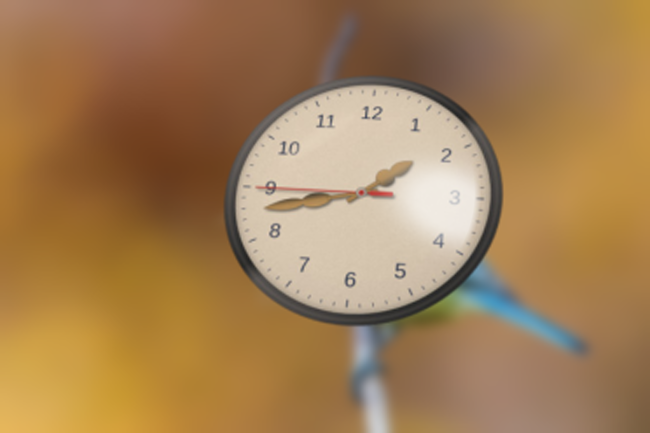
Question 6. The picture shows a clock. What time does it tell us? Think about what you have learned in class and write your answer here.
1:42:45
